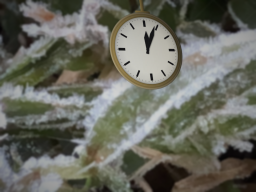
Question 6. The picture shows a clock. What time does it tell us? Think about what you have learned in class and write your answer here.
12:04
